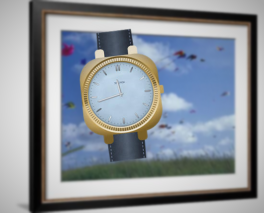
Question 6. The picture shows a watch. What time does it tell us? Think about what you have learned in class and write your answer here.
11:43
